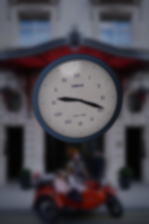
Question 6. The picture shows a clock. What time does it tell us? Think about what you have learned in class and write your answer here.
9:19
